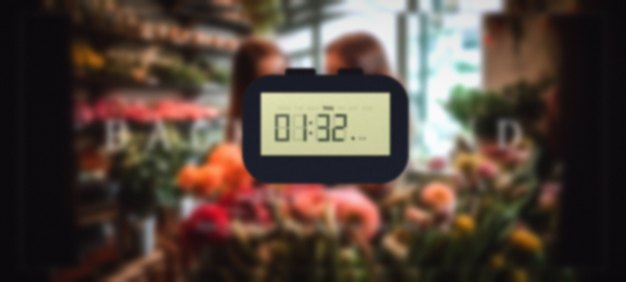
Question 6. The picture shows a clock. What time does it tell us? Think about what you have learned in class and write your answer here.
1:32
